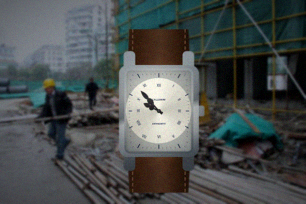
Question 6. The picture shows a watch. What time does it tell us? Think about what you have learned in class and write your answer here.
9:53
